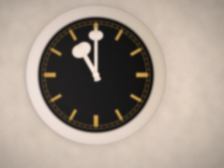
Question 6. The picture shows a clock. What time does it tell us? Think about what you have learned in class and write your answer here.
11:00
